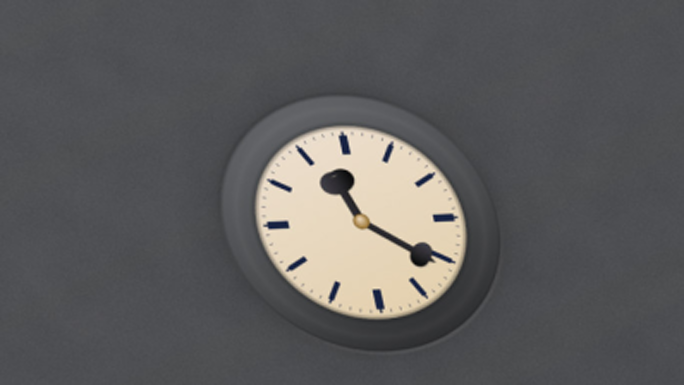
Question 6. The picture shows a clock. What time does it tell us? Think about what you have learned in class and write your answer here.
11:21
